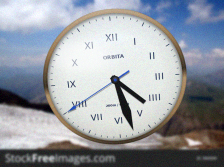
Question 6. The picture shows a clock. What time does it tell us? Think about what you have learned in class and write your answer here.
4:27:40
